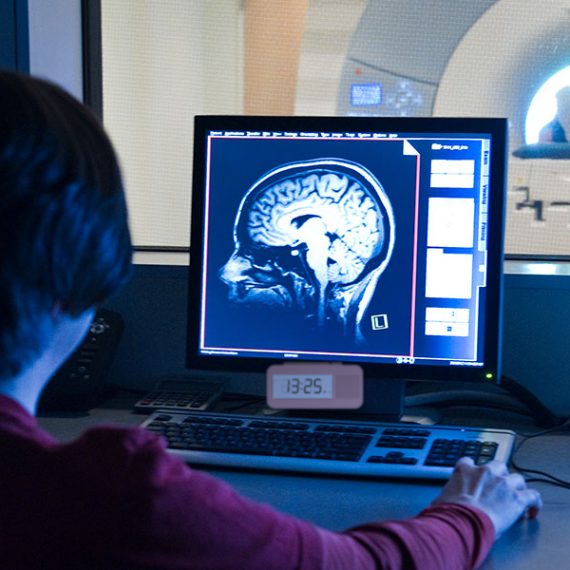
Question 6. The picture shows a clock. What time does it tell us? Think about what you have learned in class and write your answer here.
13:25
